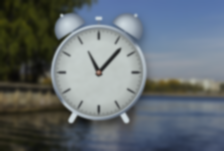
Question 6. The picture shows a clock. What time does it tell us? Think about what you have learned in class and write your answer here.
11:07
